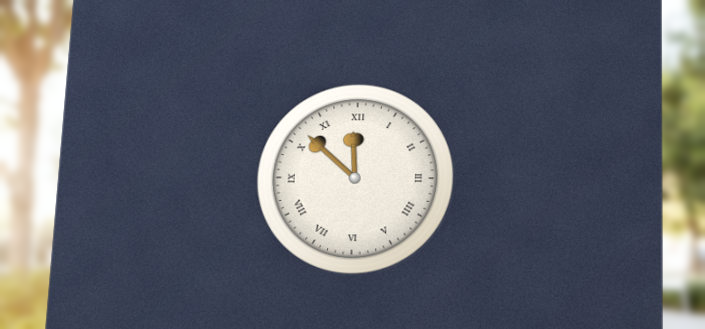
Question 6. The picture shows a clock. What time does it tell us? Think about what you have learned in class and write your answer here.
11:52
